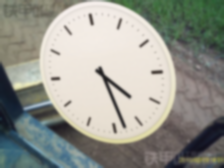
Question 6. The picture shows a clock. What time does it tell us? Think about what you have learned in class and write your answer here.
4:28
